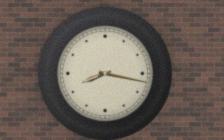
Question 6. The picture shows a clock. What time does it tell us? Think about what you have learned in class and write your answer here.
8:17
